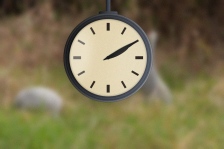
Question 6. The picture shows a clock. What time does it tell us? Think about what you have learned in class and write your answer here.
2:10
